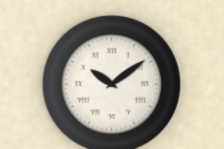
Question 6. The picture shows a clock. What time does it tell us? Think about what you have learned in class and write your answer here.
10:09
